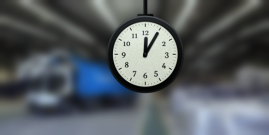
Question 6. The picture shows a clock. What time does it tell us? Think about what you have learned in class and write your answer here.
12:05
